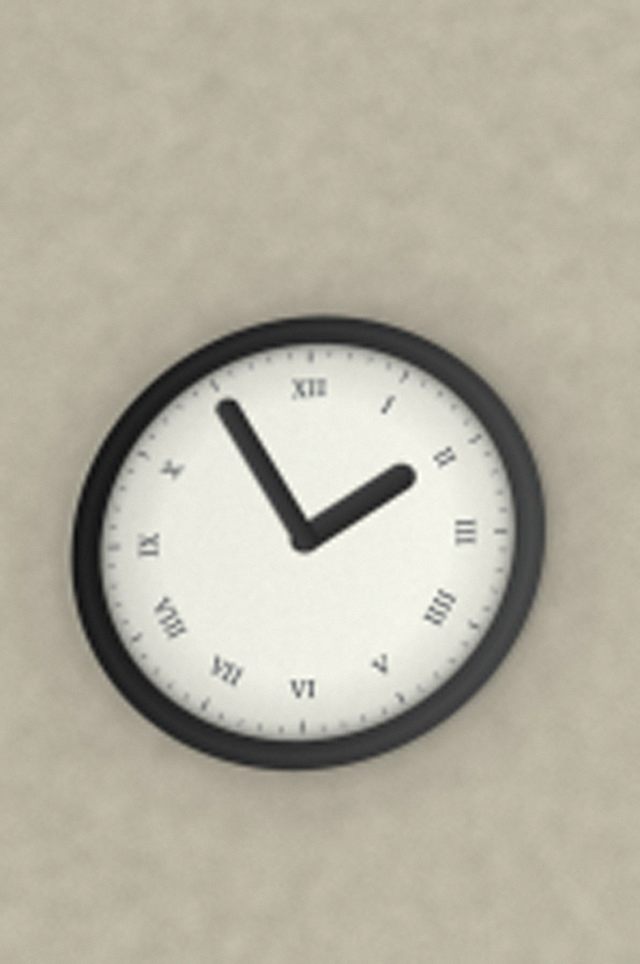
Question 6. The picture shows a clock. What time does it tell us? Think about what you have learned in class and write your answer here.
1:55
